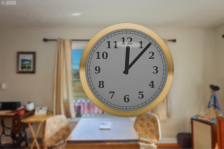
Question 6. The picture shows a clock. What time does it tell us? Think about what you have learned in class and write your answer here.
12:07
